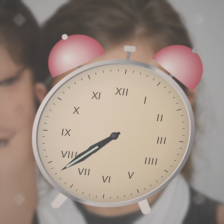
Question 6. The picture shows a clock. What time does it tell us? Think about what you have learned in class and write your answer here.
7:38
